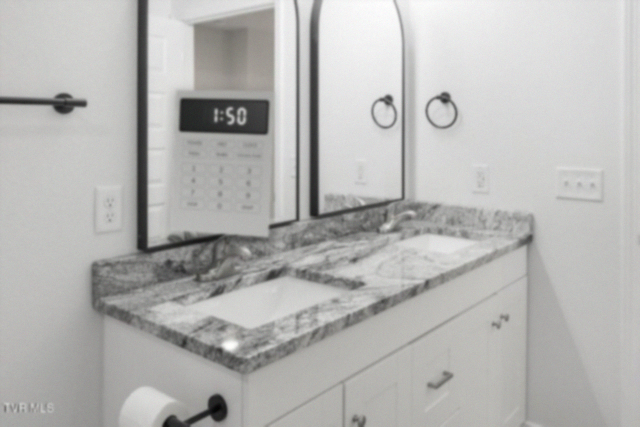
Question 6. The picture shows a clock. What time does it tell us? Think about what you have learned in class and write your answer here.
1:50
